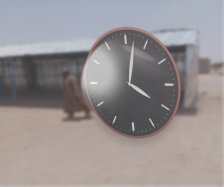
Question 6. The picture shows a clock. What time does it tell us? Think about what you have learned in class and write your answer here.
4:02
